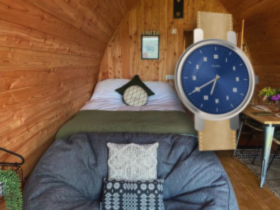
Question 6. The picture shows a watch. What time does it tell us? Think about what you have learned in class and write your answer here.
6:40
